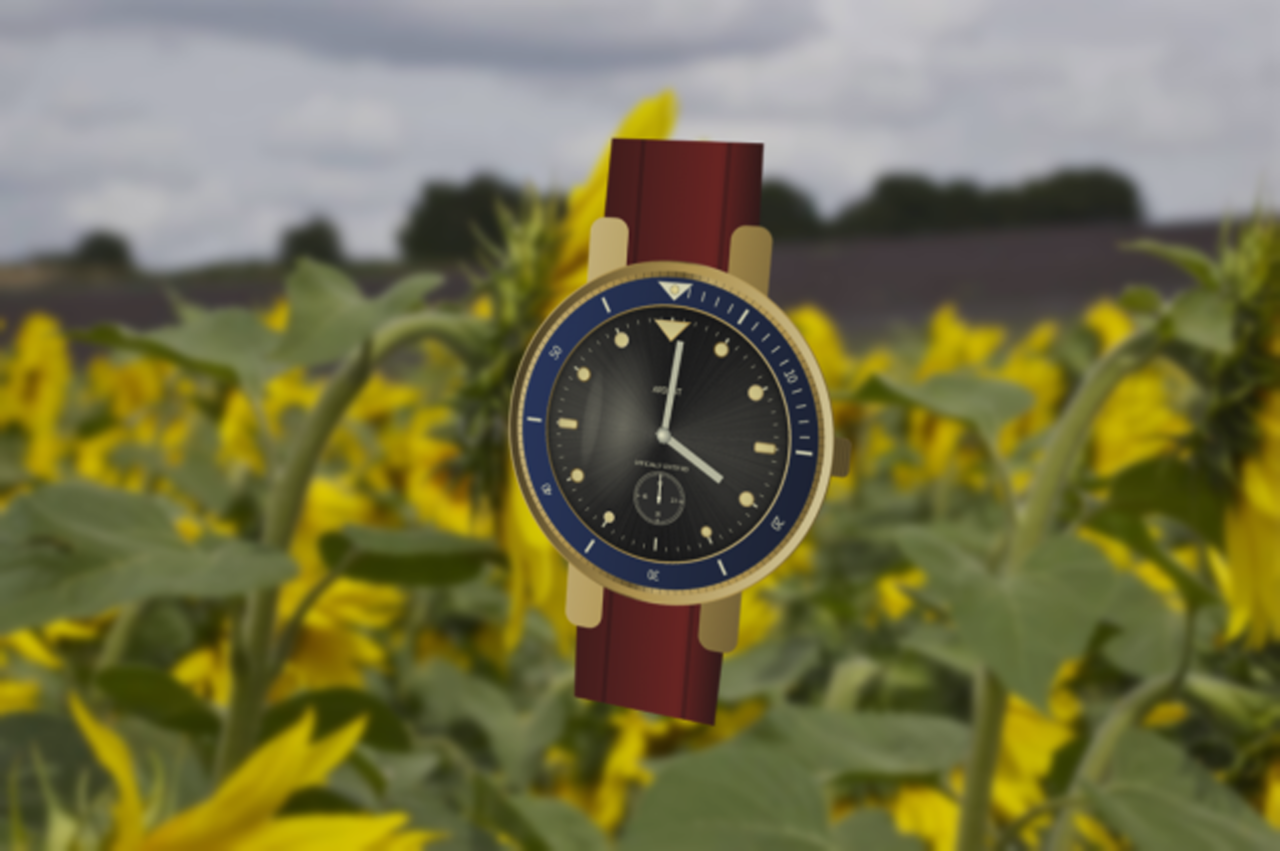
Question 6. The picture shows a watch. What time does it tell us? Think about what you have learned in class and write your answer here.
4:01
